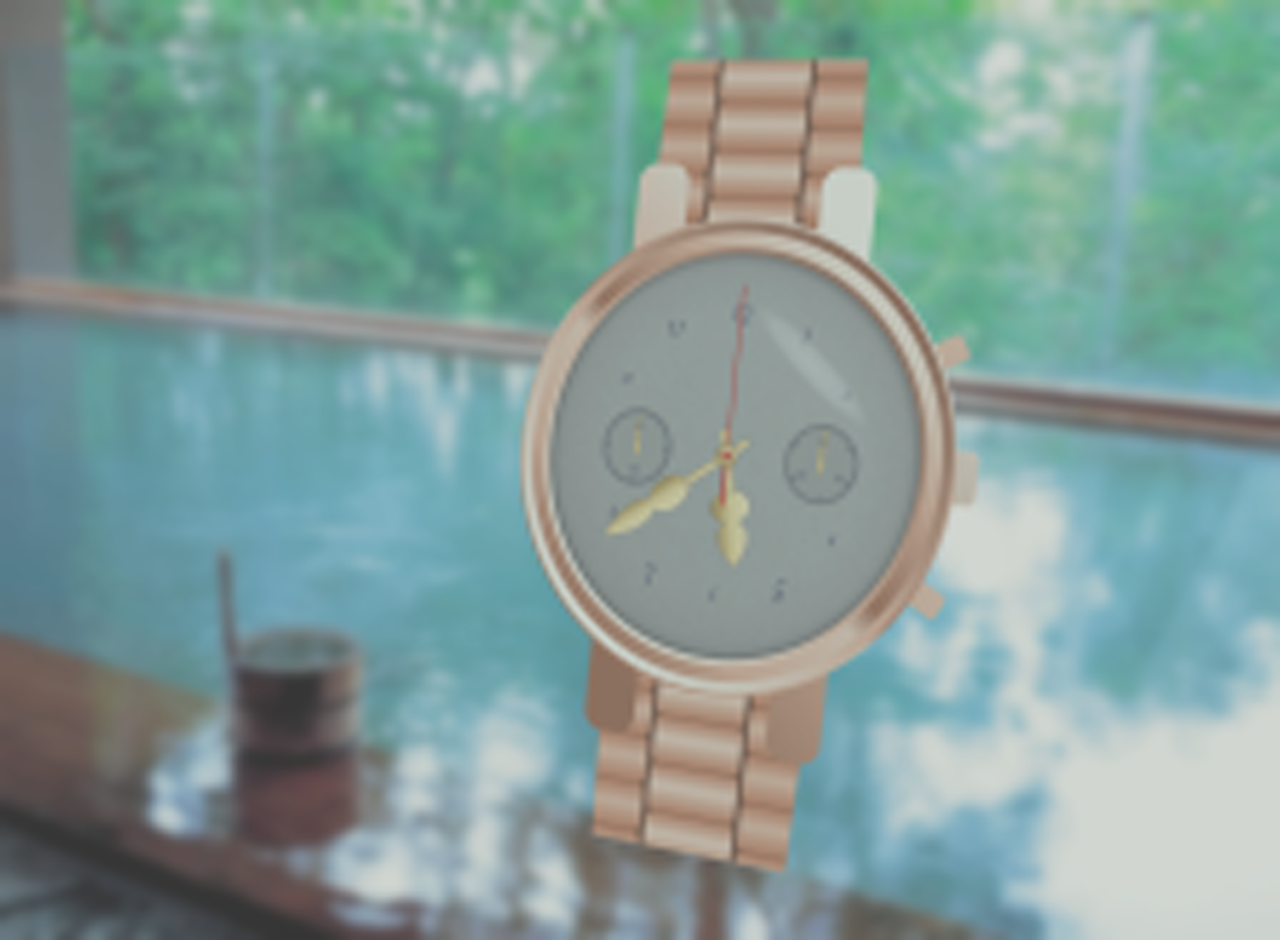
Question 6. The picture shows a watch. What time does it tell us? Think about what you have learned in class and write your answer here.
5:39
